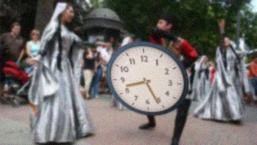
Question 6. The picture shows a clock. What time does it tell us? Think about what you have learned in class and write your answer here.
8:26
